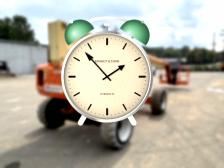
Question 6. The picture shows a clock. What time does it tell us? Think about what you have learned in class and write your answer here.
1:53
